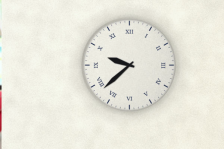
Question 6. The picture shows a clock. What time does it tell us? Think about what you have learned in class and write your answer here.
9:38
